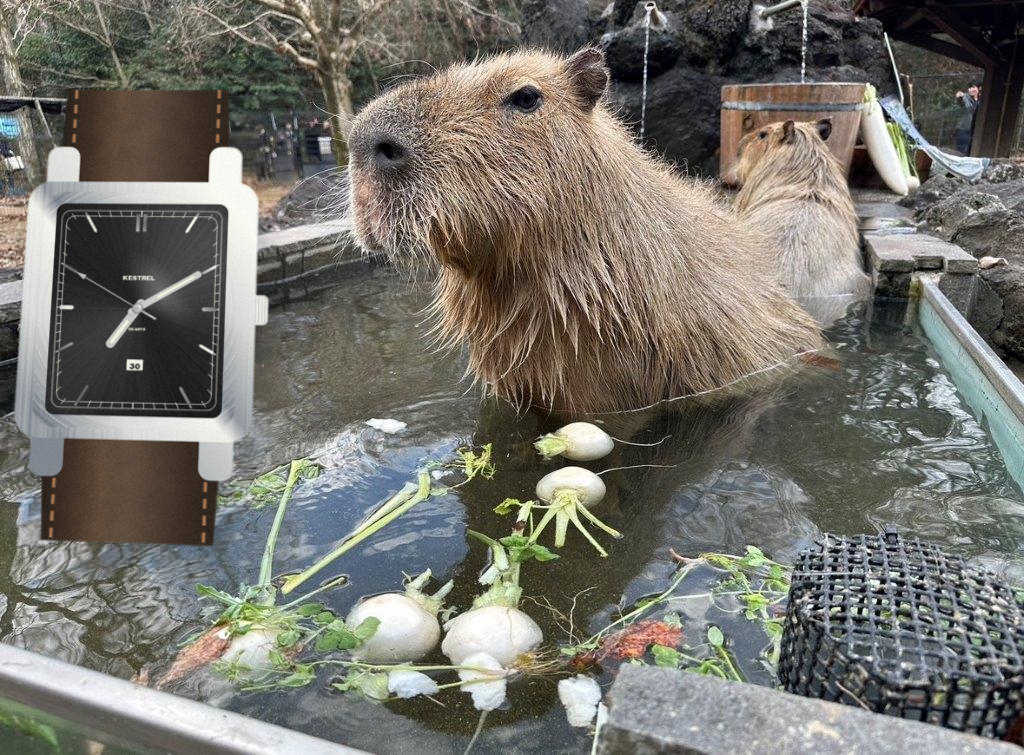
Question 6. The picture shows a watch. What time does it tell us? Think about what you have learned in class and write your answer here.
7:09:50
